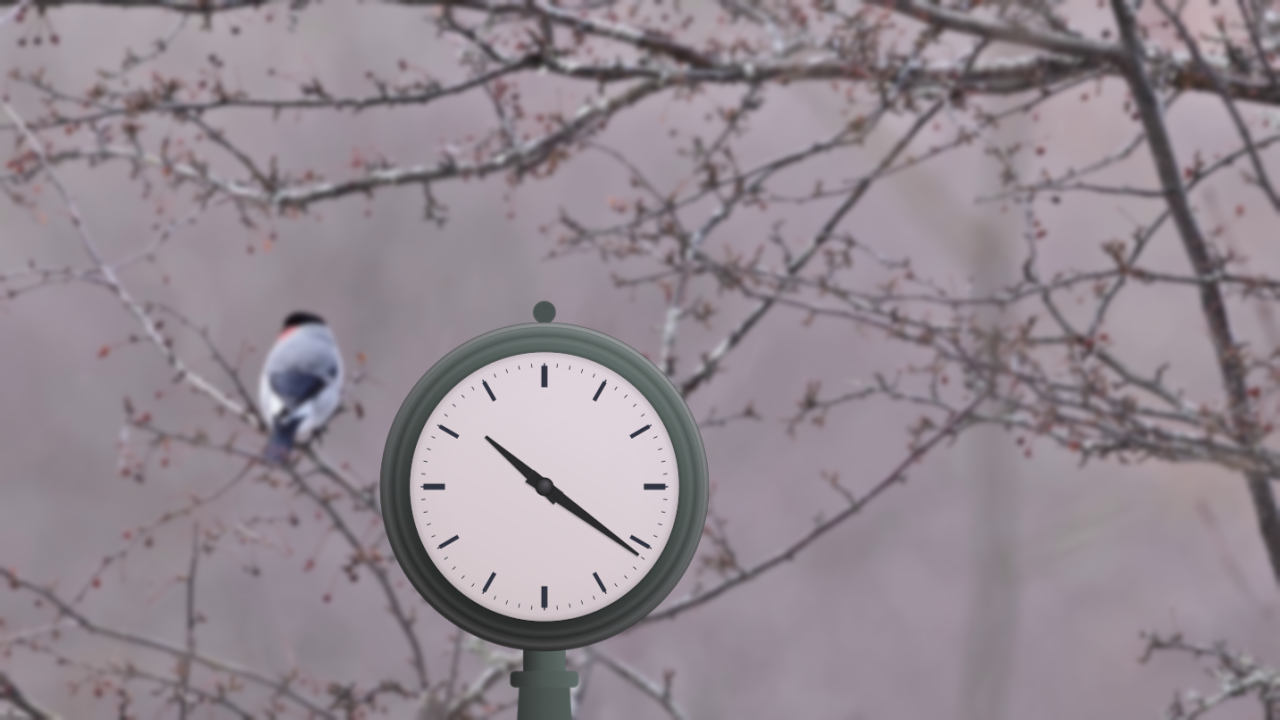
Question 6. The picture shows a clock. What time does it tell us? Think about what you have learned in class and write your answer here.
10:21
